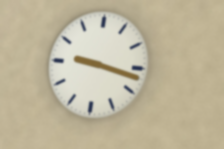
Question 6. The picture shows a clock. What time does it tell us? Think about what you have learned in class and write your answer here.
9:17
